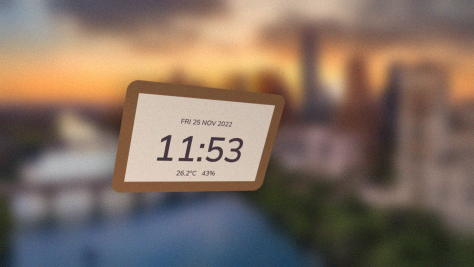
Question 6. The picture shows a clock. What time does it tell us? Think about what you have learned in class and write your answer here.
11:53
